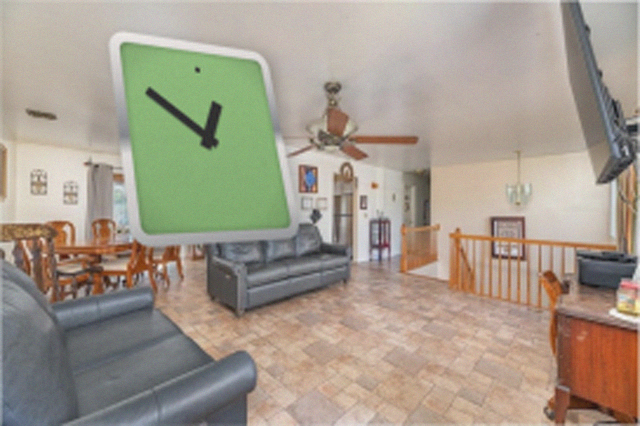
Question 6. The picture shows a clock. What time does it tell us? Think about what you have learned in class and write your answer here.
12:51
